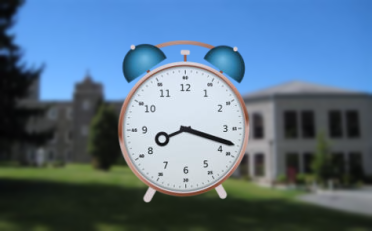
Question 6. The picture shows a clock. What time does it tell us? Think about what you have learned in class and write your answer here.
8:18
